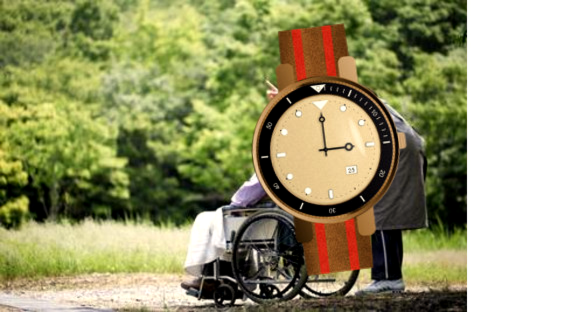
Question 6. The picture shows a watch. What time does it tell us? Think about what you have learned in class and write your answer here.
3:00
